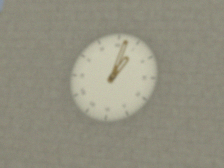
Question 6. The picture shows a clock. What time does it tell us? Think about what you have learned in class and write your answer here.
1:02
